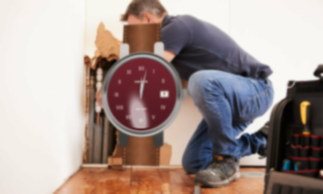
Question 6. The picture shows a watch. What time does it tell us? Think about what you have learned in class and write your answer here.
12:02
